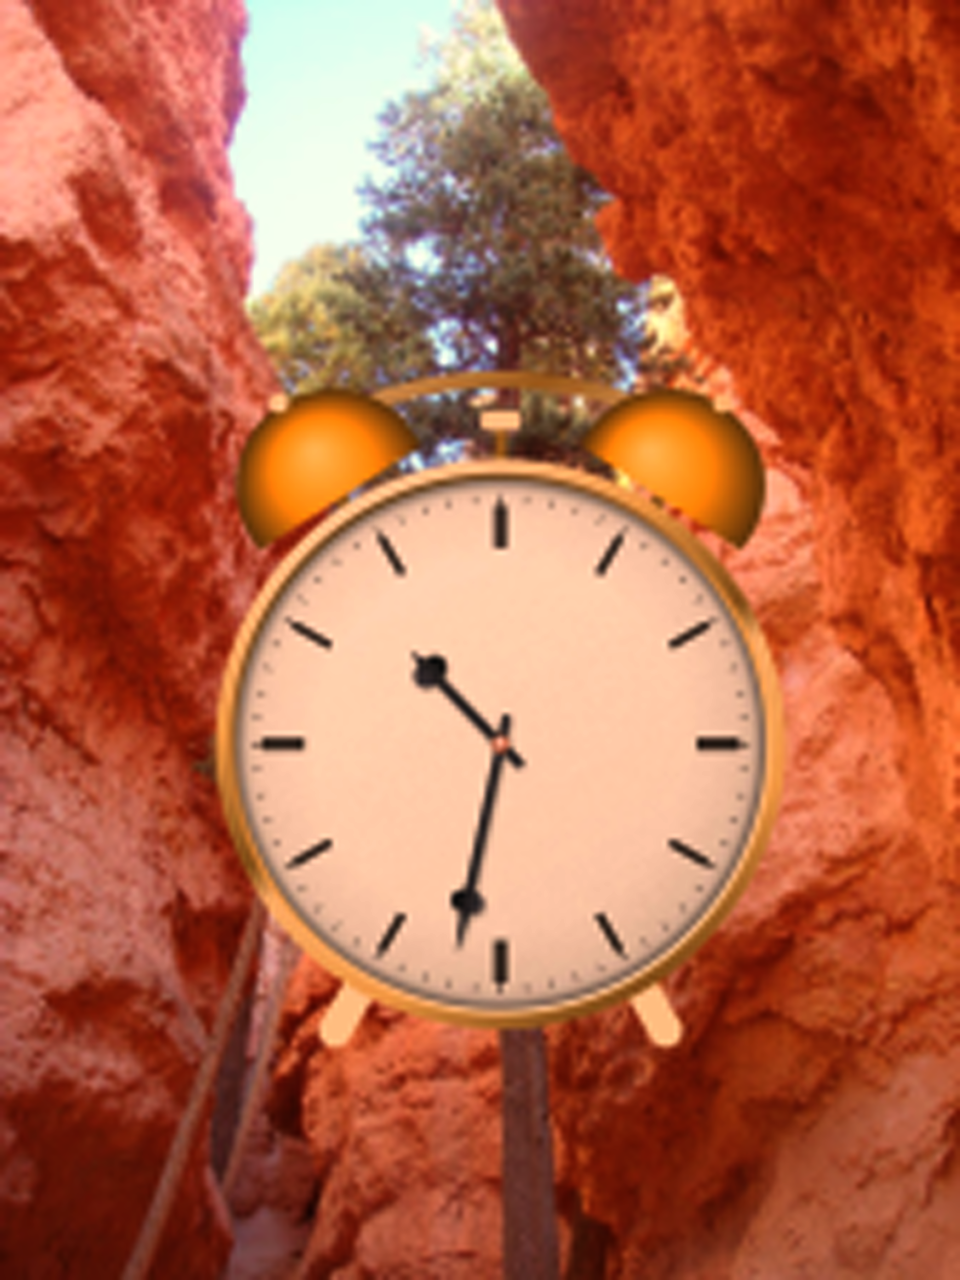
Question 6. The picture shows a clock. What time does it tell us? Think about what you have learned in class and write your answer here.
10:32
